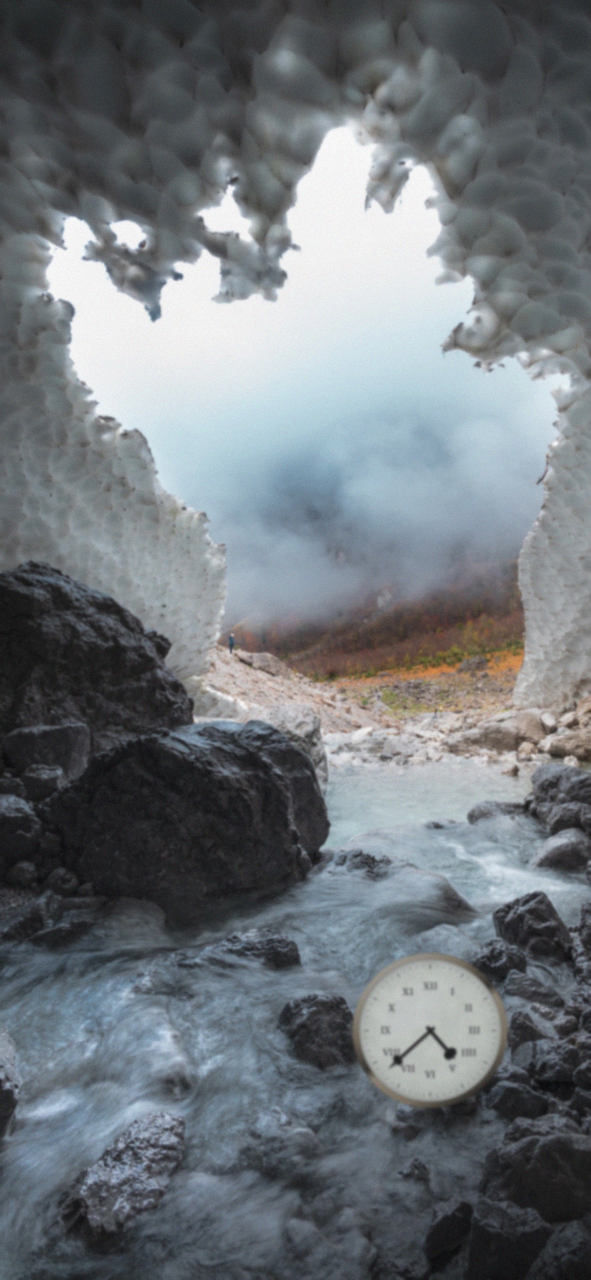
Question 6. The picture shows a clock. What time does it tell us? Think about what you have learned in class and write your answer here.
4:38
